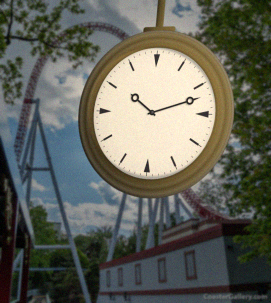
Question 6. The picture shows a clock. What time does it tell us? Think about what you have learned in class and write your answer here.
10:12
